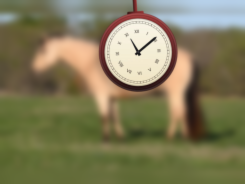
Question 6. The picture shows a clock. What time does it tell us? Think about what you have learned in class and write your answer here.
11:09
